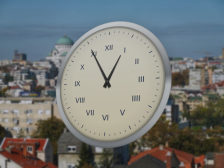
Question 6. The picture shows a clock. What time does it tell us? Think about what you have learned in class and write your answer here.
12:55
